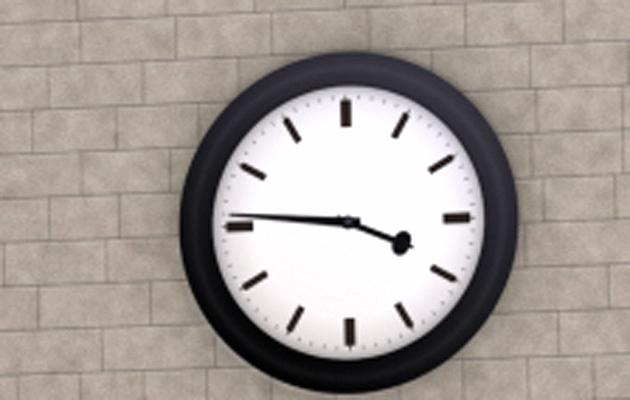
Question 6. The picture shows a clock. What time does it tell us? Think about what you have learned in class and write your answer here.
3:46
